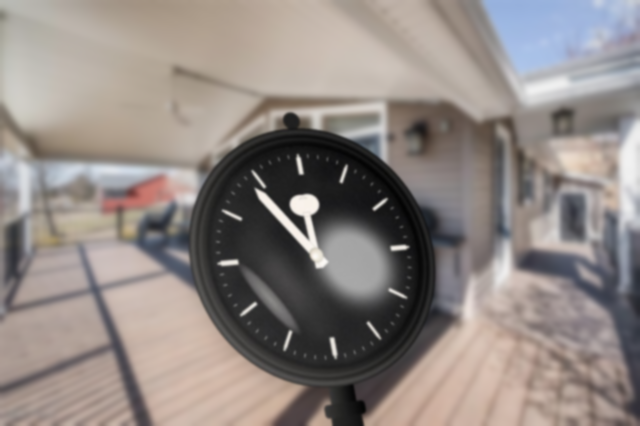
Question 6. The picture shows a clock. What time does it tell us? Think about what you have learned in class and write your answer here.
11:54
